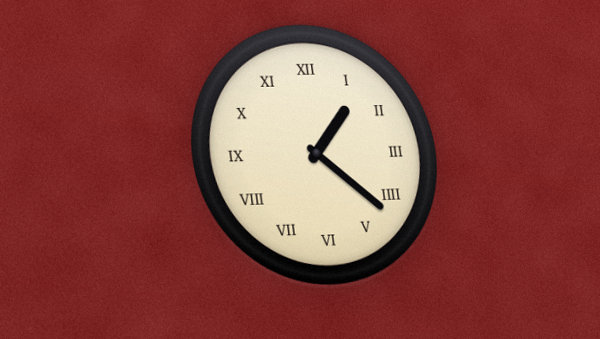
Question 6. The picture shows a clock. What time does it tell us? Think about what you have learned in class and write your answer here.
1:22
